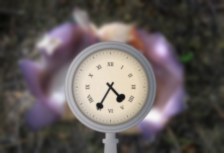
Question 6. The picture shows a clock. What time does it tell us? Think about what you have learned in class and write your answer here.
4:35
